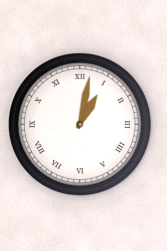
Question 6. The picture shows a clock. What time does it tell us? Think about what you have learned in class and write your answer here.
1:02
